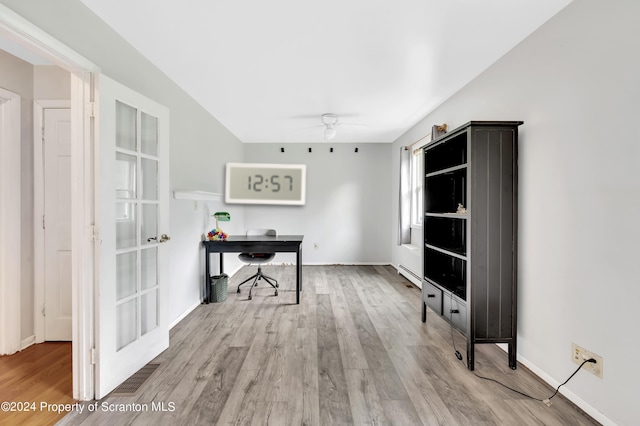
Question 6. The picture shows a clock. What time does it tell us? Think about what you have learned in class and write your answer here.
12:57
